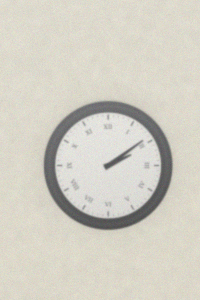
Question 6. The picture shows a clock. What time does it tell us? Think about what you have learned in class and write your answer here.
2:09
